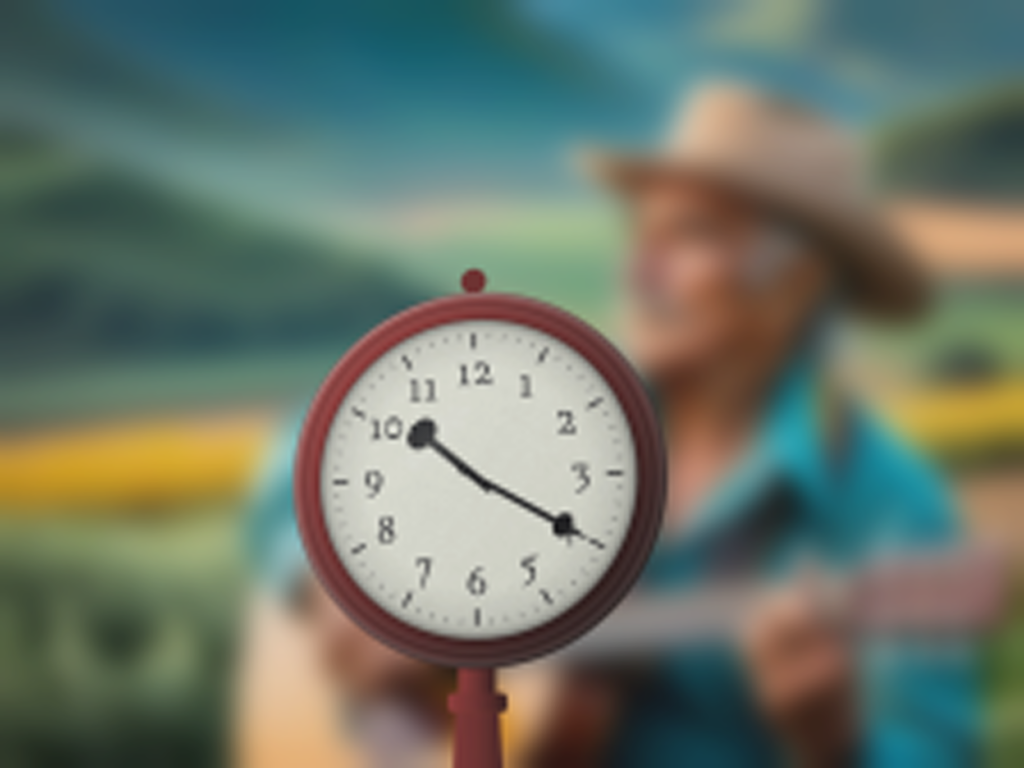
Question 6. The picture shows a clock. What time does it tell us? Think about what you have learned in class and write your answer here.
10:20
